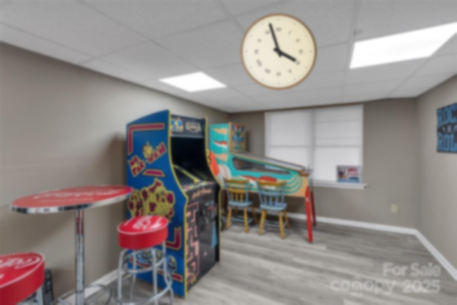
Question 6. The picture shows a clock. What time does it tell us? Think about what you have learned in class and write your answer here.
3:57
